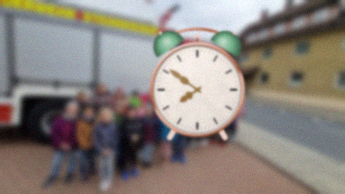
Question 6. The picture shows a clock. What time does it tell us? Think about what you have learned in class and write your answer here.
7:51
